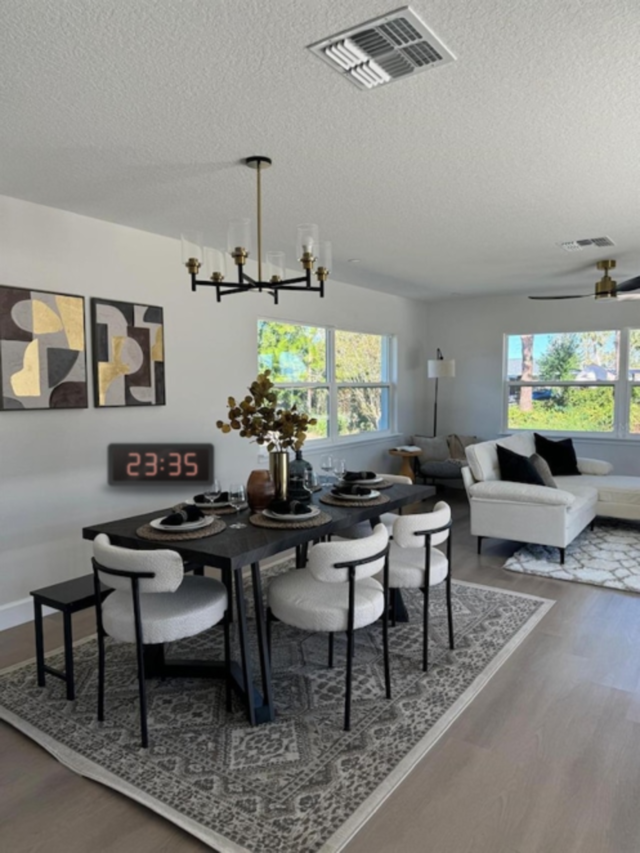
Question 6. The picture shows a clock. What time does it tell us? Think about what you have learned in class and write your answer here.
23:35
